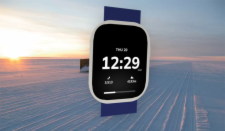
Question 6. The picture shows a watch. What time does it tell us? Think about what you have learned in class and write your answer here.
12:29
